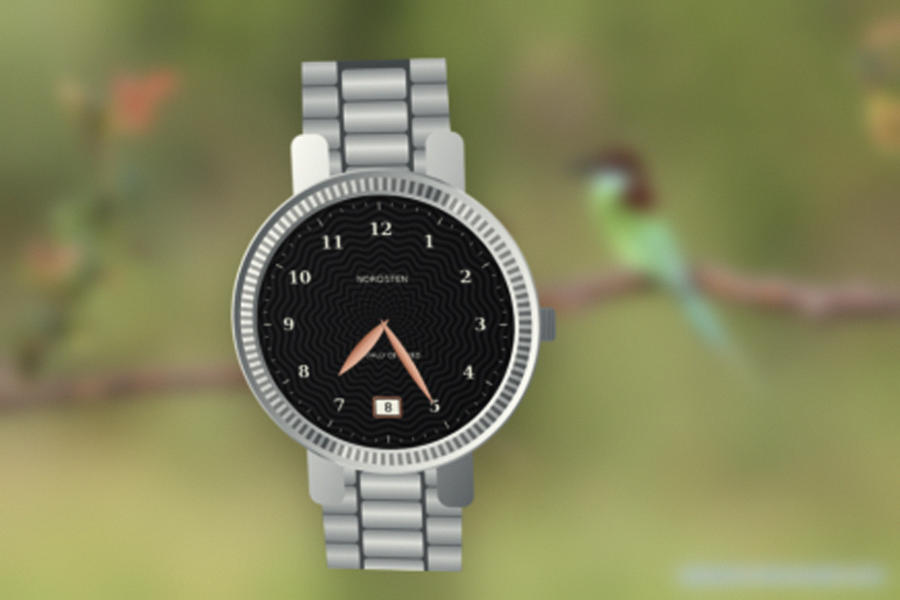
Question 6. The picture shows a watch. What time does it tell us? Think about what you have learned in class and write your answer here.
7:25
